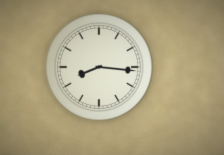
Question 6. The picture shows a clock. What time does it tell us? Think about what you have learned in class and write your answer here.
8:16
